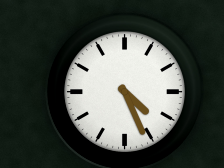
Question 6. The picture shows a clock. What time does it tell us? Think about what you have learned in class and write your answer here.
4:26
